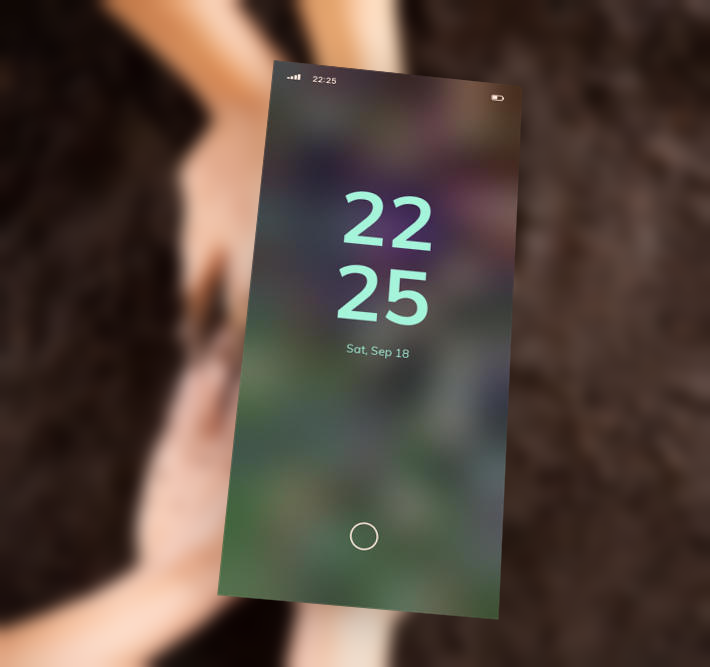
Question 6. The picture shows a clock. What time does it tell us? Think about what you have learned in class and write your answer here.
22:25
